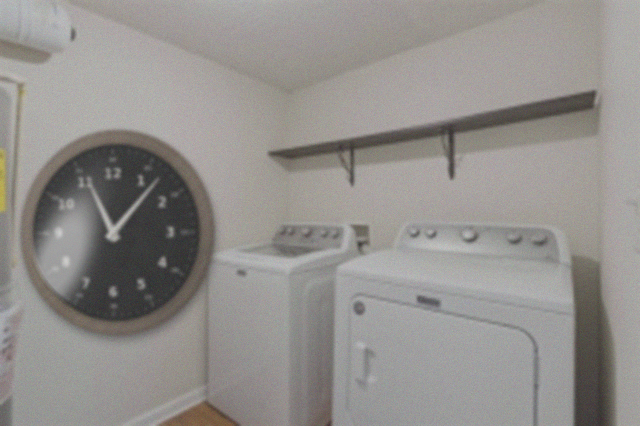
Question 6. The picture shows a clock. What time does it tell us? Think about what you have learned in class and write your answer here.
11:07
